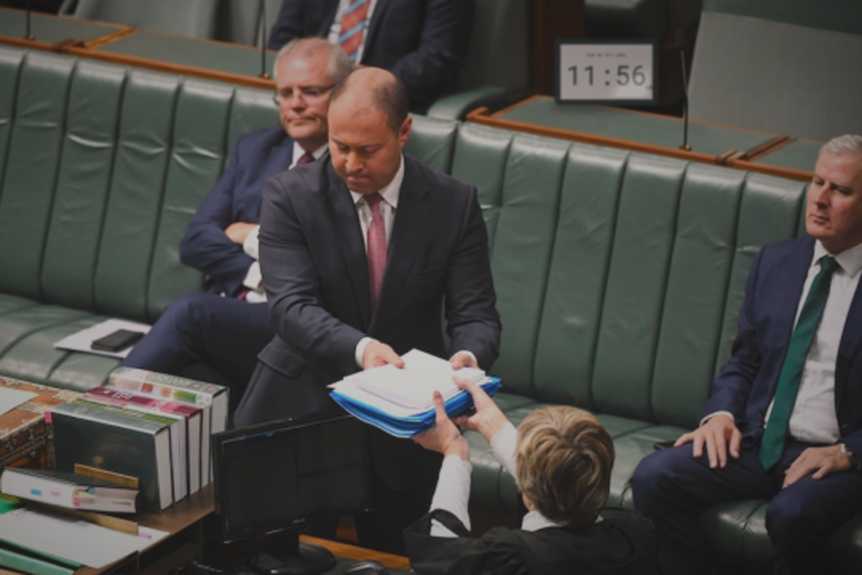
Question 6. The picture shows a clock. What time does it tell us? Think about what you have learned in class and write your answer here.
11:56
